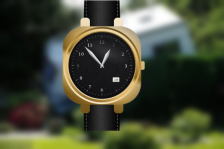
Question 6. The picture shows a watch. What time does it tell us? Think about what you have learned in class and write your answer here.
12:53
